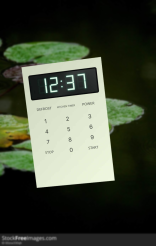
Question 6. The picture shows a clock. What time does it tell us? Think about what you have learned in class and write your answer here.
12:37
